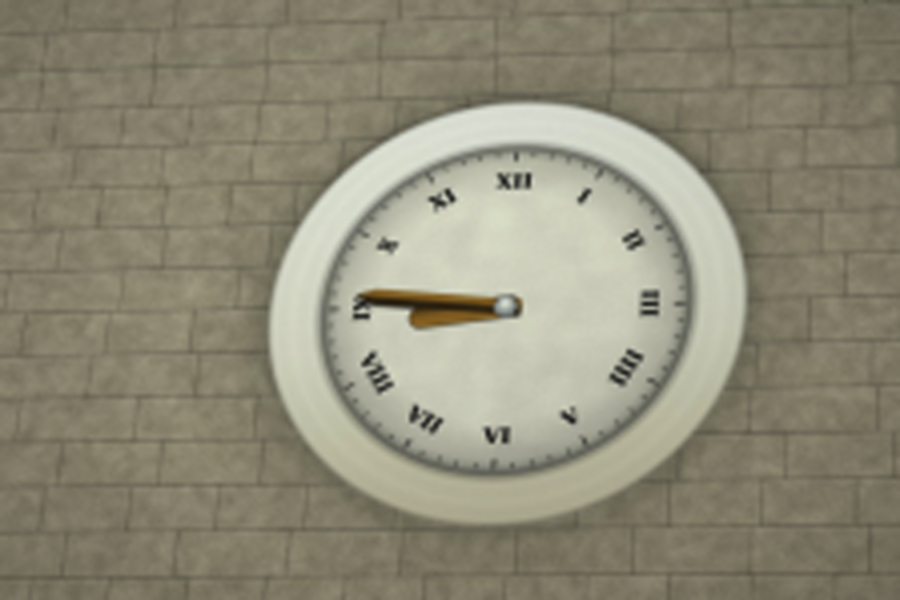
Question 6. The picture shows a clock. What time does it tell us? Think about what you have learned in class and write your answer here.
8:46
